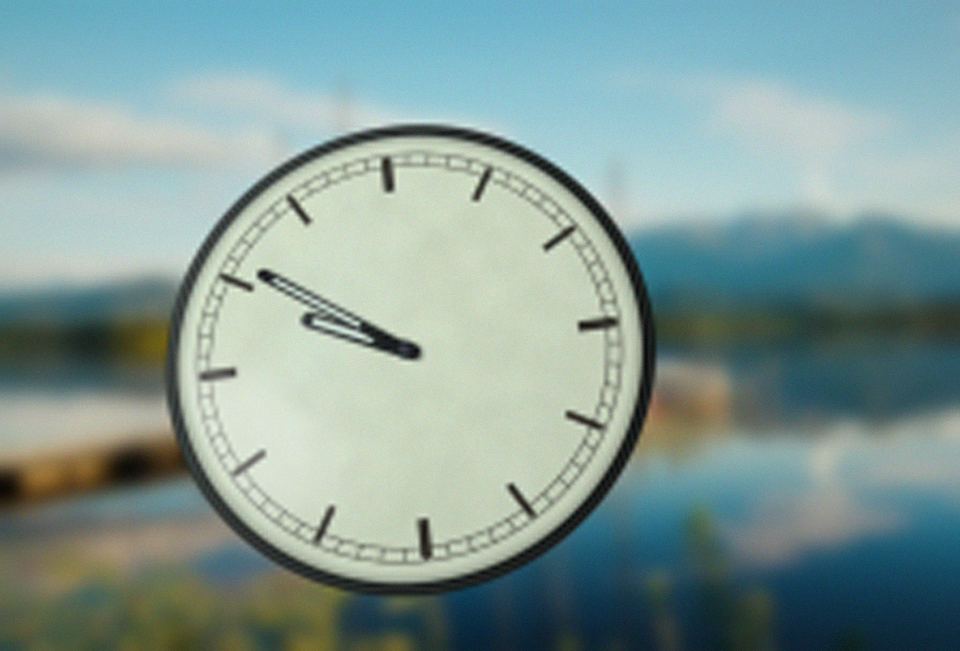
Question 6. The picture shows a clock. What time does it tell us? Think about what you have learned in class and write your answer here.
9:51
